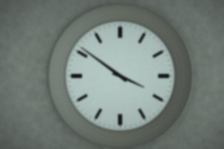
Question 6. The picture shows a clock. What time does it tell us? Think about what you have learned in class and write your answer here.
3:51
